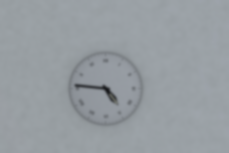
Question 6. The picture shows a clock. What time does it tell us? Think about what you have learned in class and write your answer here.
4:46
